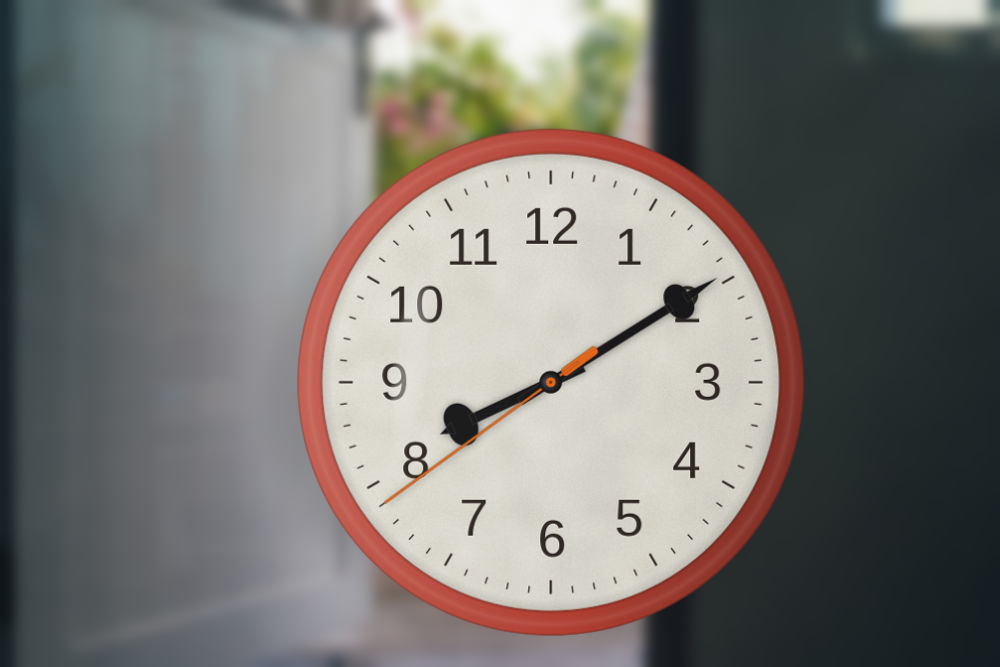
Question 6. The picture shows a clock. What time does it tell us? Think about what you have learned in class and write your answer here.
8:09:39
